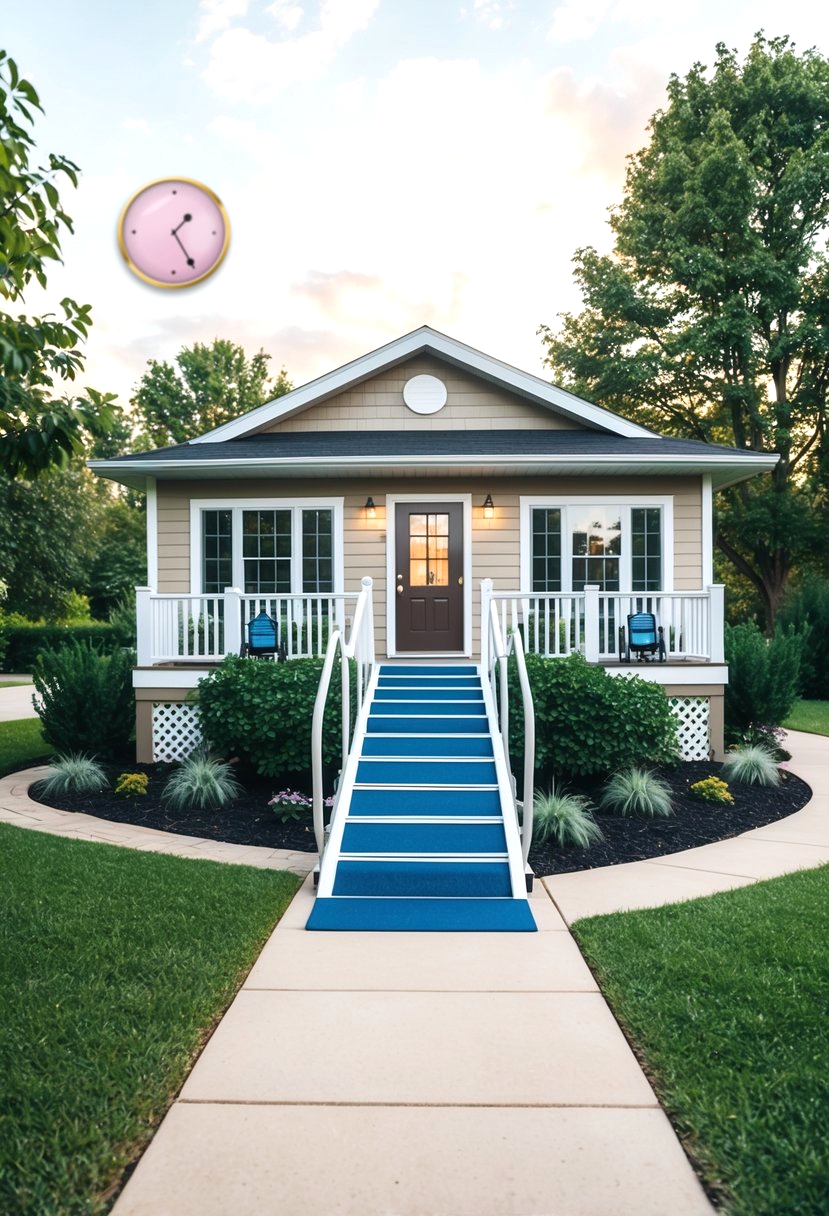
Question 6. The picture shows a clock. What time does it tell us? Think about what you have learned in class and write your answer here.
1:25
